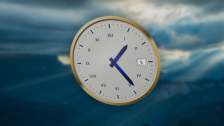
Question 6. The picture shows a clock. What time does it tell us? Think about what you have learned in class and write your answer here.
1:24
